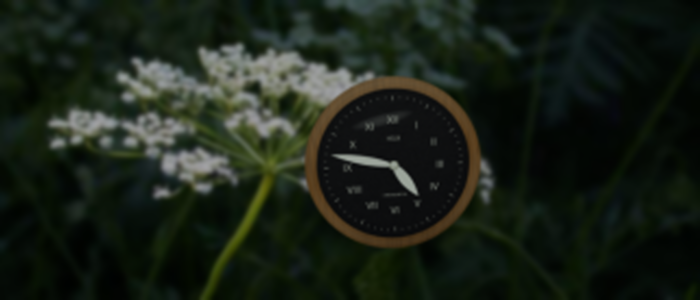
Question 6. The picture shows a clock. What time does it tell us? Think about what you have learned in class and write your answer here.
4:47
